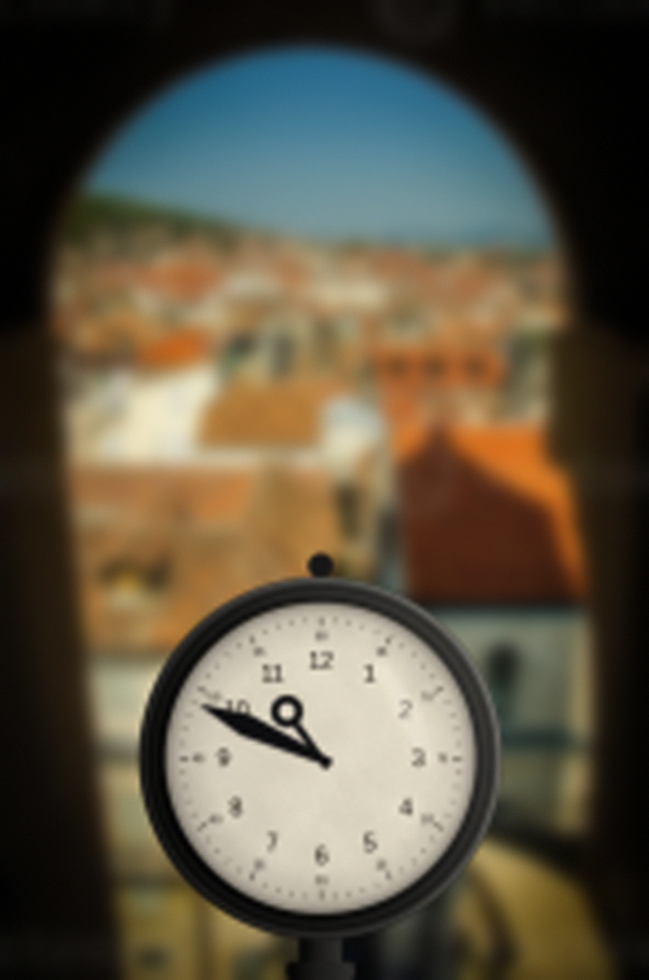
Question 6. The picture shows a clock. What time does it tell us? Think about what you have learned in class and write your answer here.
10:49
